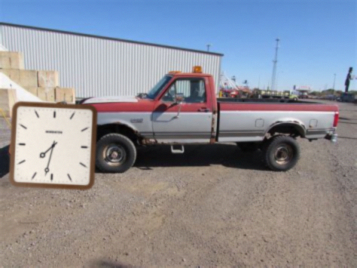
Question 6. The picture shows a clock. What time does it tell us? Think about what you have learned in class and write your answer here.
7:32
